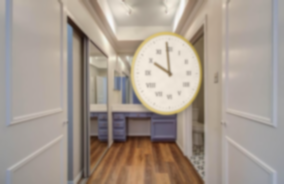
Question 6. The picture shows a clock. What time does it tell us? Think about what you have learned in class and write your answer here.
9:59
